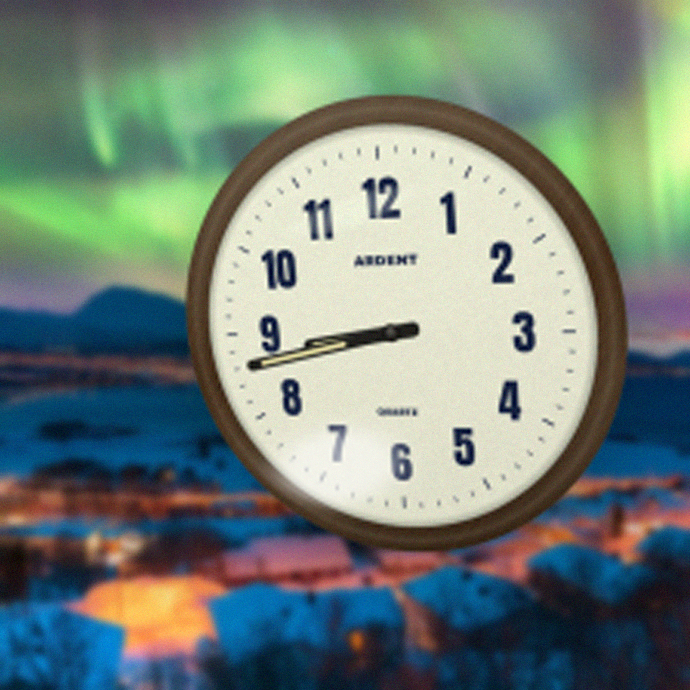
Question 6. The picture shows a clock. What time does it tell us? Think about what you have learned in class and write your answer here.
8:43
